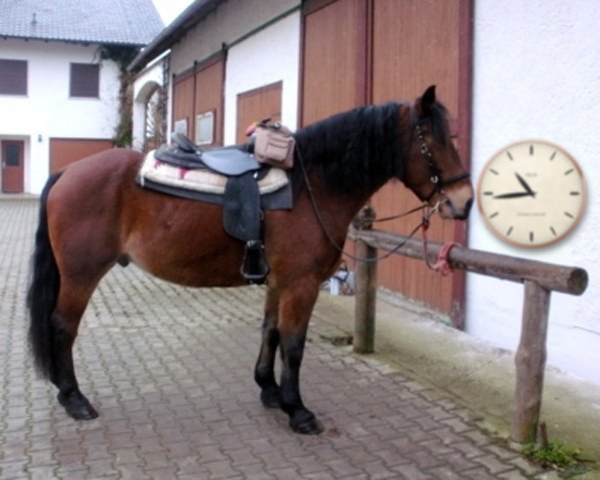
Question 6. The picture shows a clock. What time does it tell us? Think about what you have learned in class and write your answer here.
10:44
